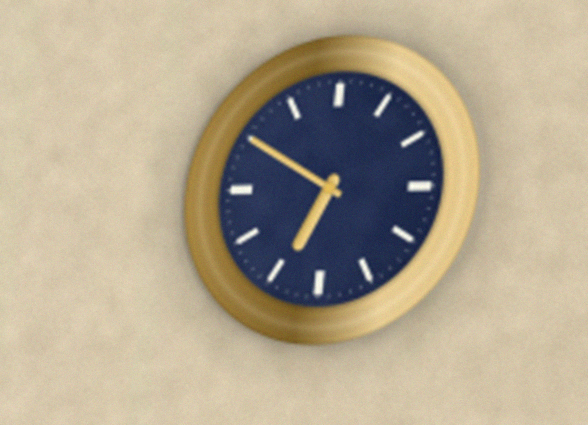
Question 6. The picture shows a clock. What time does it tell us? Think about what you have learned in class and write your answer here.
6:50
